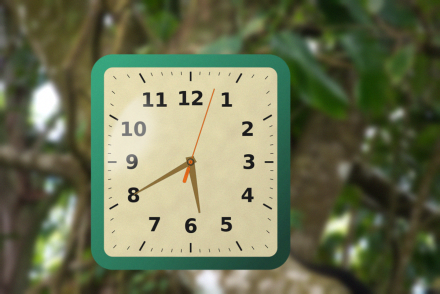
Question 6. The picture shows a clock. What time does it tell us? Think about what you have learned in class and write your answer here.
5:40:03
